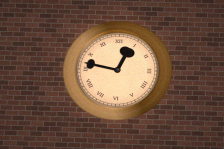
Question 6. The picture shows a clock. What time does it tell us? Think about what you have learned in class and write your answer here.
12:47
